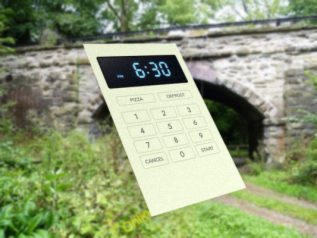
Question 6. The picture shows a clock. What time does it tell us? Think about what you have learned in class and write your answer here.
6:30
